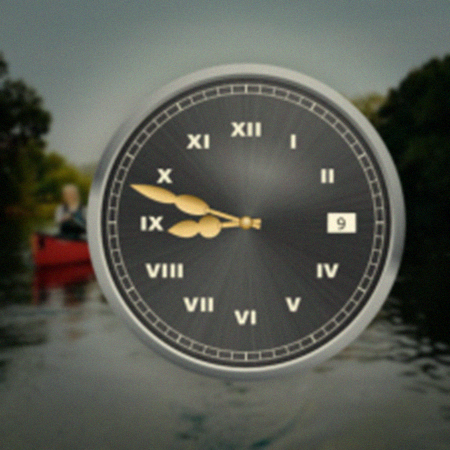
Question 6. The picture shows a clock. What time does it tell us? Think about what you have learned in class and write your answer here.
8:48
